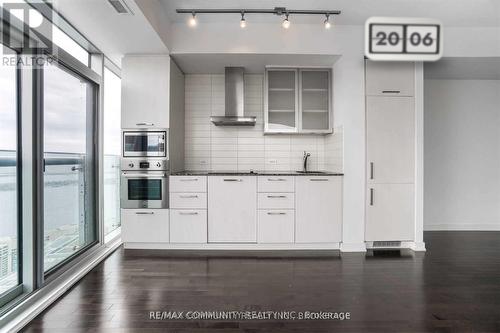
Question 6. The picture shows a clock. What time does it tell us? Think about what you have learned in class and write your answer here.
20:06
